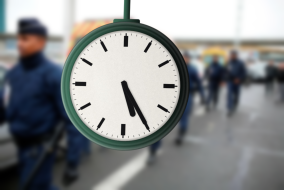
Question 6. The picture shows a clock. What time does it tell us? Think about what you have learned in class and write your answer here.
5:25
